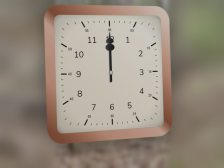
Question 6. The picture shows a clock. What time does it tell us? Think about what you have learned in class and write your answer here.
12:00
